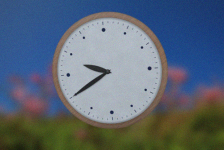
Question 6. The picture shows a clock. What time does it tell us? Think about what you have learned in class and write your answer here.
9:40
